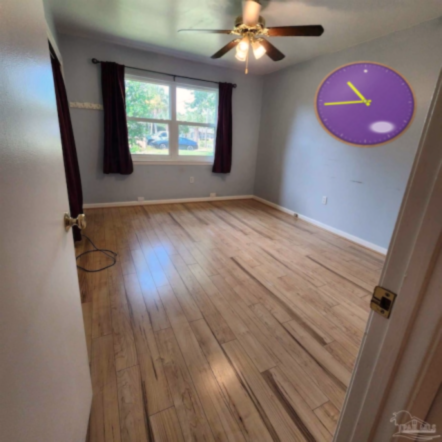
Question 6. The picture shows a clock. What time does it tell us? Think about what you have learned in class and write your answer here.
10:44
